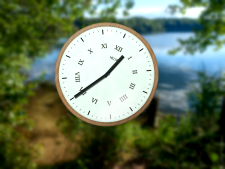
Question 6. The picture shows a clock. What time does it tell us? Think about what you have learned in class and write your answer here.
12:35
